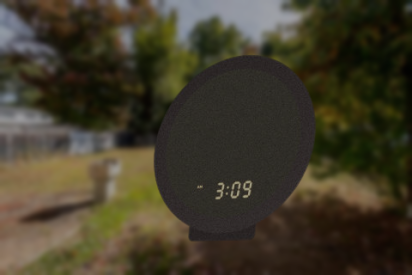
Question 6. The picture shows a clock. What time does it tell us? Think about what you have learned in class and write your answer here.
3:09
